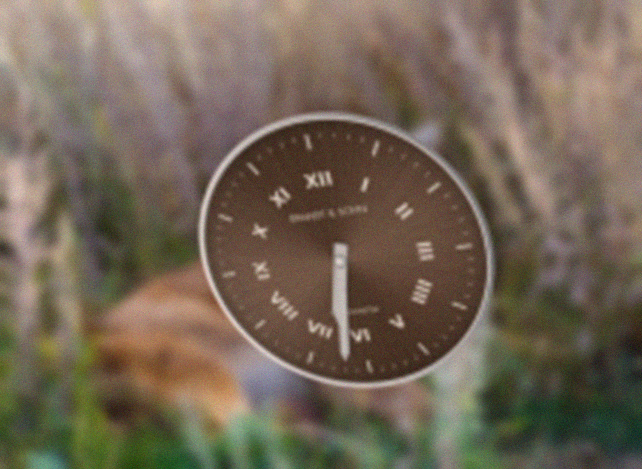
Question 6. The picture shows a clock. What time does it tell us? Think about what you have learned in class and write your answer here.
6:32
